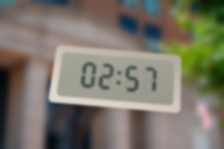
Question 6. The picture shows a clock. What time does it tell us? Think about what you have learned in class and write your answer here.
2:57
